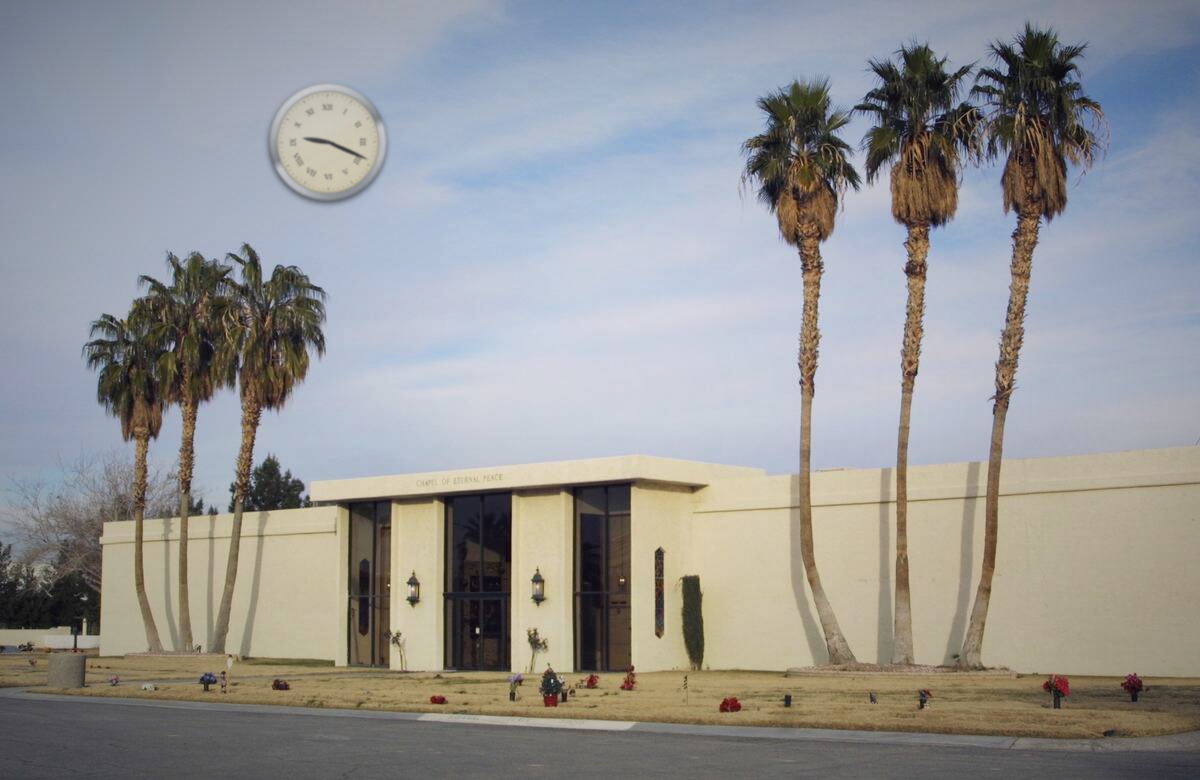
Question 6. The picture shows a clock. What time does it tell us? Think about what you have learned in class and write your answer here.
9:19
